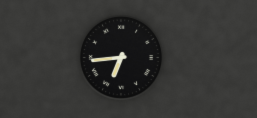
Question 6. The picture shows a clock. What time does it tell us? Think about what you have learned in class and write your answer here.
6:44
